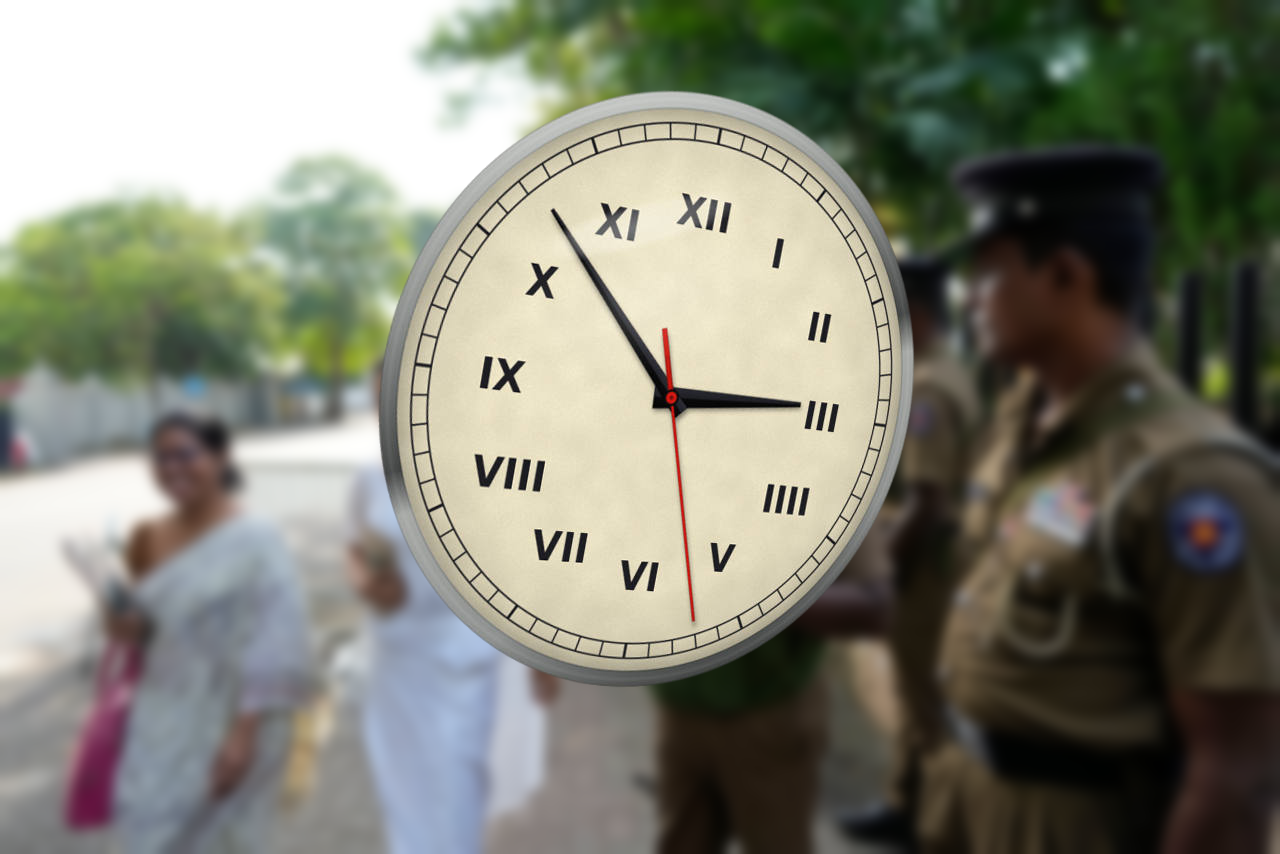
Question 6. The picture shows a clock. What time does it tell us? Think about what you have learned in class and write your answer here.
2:52:27
